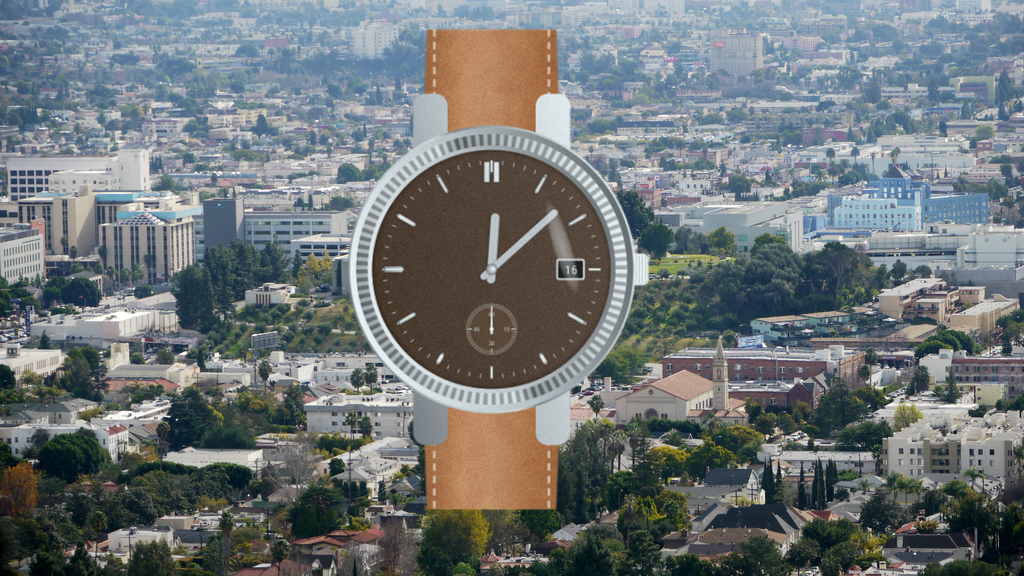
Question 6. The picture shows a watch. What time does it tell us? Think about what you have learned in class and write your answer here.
12:08
